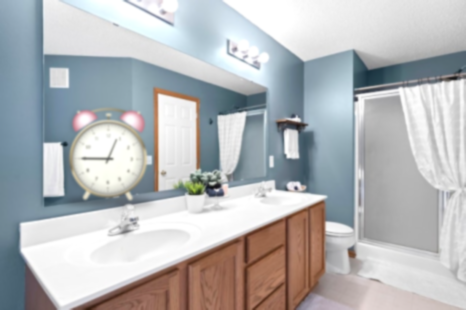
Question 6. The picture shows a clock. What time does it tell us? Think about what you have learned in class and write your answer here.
12:45
